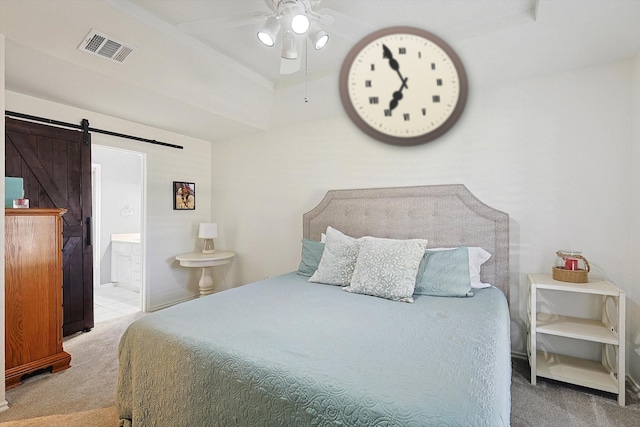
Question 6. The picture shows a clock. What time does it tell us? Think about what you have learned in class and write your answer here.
6:56
